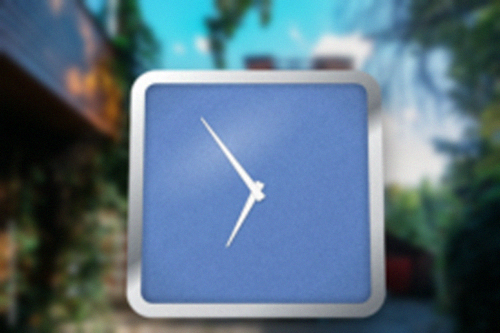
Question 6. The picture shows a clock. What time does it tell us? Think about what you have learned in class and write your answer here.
6:54
